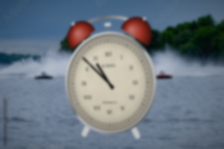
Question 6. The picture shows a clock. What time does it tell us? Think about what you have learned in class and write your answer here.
10:52
